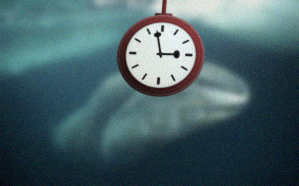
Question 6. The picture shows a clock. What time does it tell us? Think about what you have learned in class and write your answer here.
2:58
